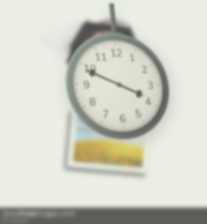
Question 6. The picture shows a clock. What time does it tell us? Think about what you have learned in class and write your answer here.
3:49
